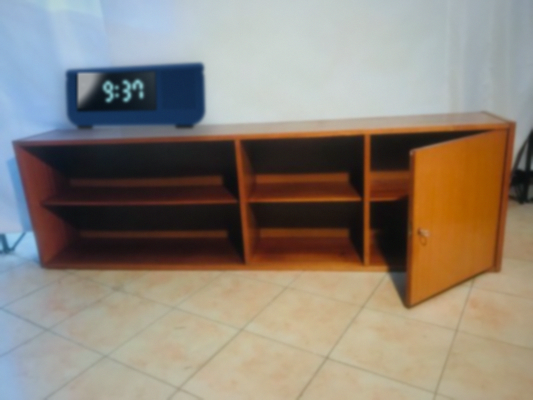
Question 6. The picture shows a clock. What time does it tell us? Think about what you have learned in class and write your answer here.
9:37
